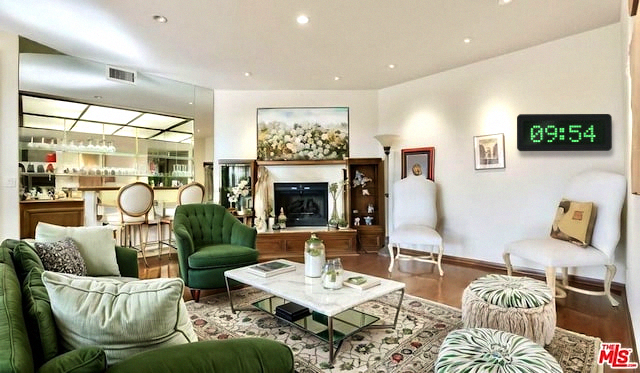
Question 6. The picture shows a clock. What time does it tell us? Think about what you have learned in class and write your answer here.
9:54
